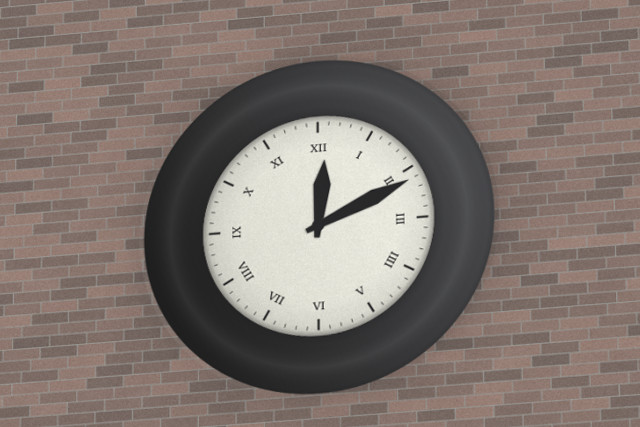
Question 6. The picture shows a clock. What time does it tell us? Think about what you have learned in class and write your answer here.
12:11
